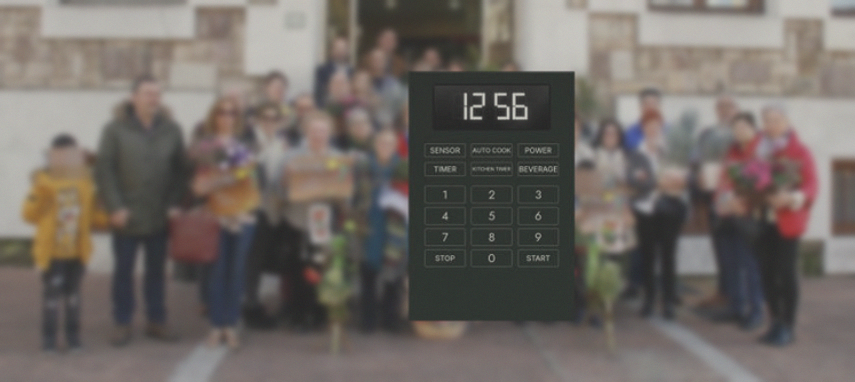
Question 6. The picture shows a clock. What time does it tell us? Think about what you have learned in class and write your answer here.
12:56
